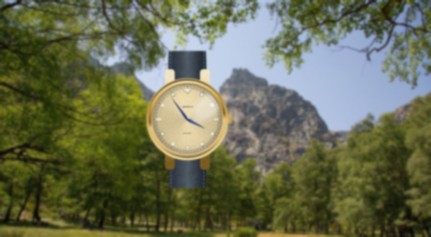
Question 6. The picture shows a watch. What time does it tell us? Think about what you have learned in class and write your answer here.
3:54
